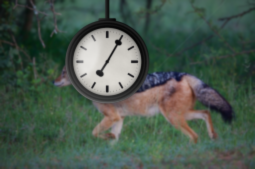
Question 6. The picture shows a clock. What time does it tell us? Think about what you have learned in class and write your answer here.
7:05
